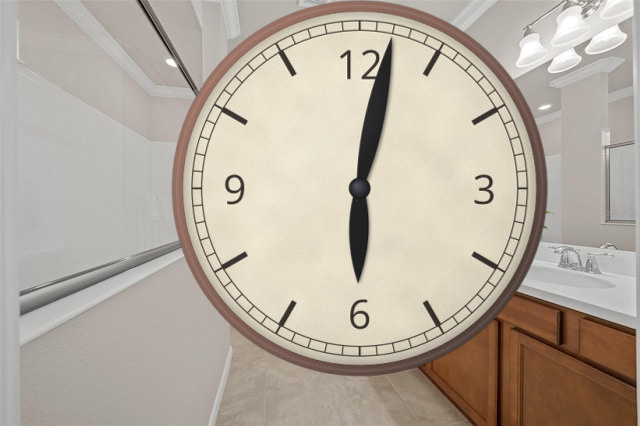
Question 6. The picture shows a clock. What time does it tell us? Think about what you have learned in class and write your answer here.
6:02
